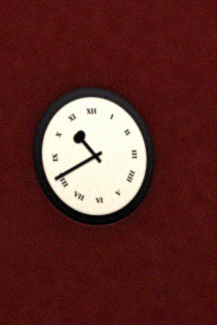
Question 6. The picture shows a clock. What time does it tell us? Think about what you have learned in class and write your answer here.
10:41
